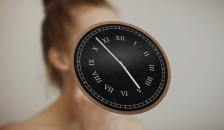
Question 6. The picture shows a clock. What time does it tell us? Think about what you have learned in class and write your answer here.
4:53
